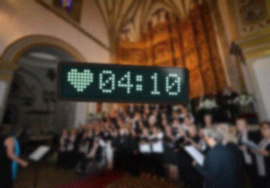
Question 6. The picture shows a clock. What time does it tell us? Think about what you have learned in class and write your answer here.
4:10
